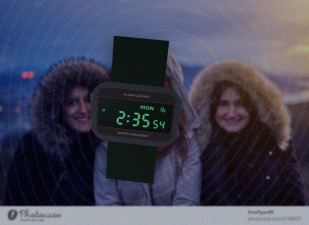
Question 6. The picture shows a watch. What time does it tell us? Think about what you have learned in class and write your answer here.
2:35:54
